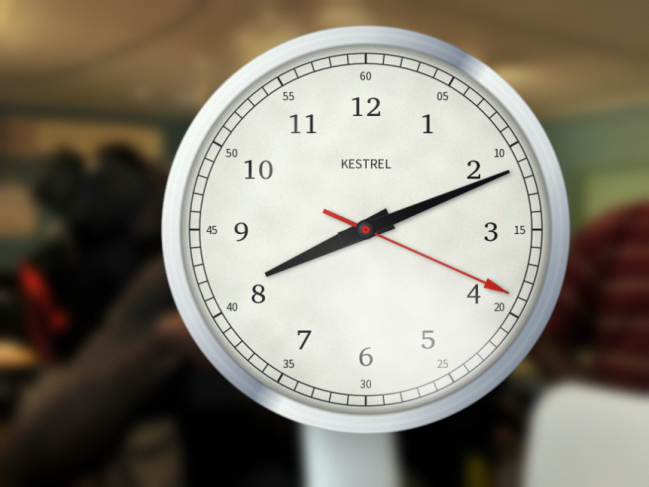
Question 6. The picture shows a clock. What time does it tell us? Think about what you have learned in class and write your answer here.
8:11:19
